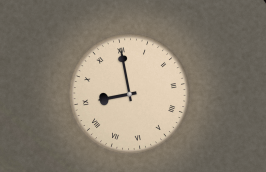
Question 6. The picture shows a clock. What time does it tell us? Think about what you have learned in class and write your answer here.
9:00
